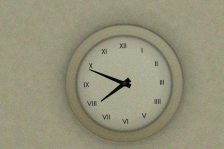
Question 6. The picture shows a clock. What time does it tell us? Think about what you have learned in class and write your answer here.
7:49
